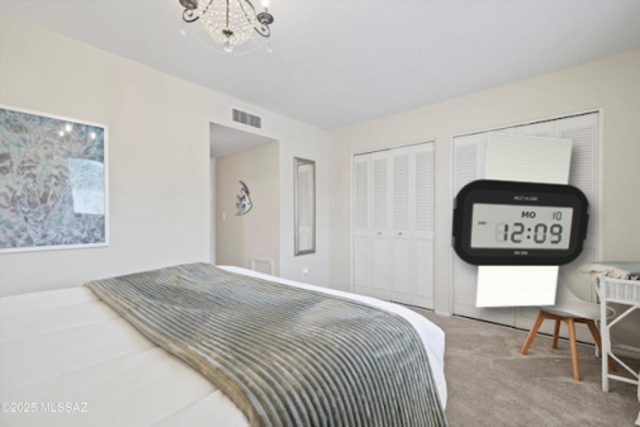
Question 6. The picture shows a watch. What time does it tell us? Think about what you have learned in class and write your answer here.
12:09
